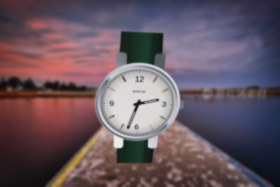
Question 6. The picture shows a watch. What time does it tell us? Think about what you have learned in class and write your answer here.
2:33
